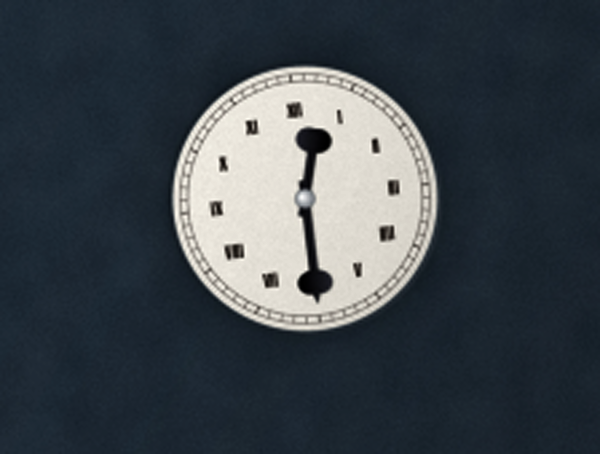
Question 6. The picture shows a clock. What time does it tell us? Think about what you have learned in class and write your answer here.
12:30
